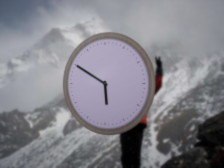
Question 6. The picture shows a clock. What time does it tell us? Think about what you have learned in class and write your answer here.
5:50
